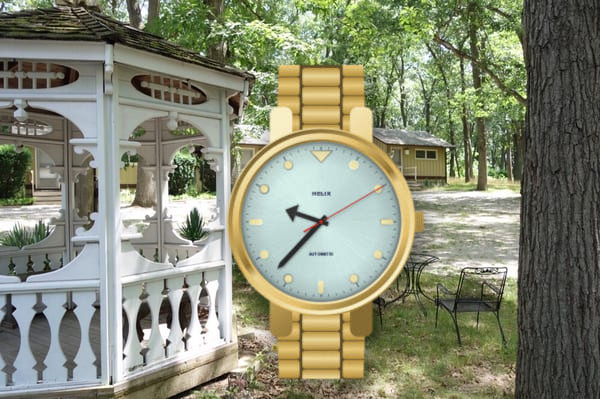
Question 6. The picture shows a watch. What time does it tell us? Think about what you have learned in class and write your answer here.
9:37:10
